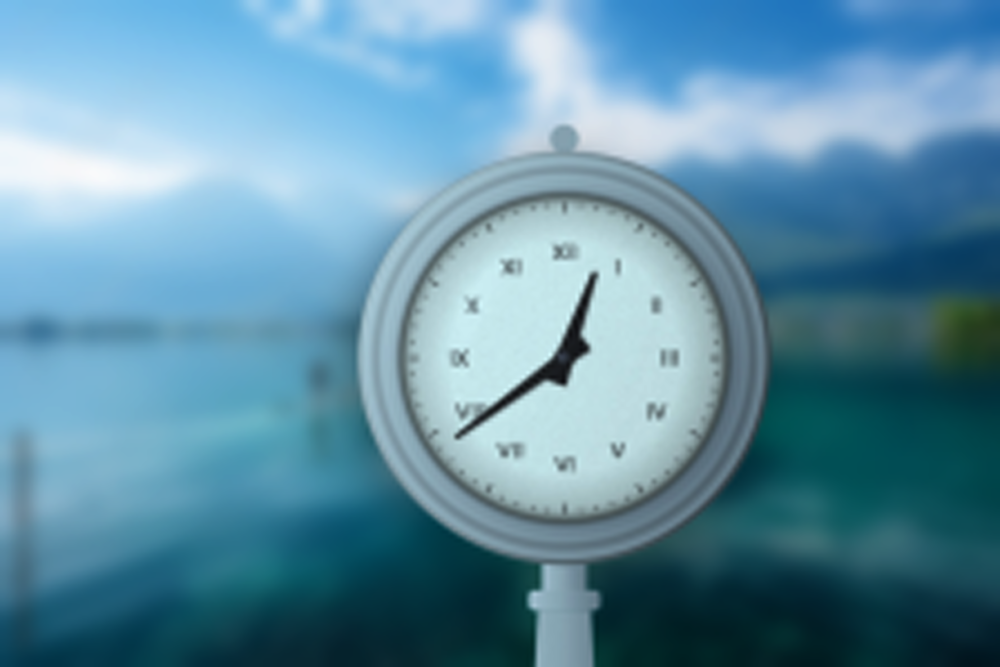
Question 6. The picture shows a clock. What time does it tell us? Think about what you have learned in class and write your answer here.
12:39
